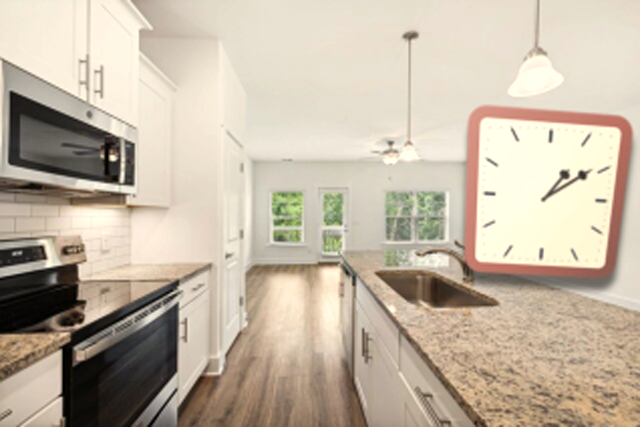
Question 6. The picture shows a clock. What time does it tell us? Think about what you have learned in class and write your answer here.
1:09
